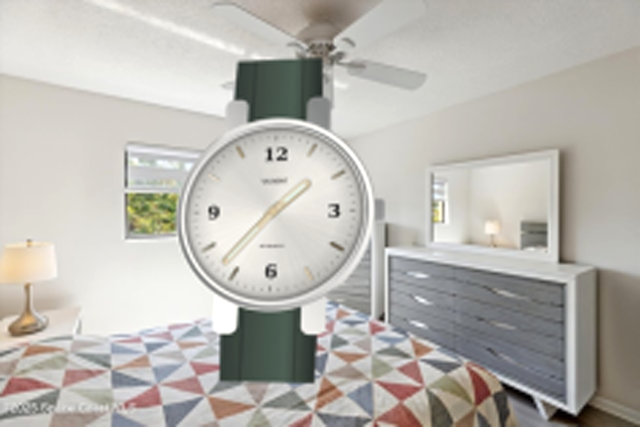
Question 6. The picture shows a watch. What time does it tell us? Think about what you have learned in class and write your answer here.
1:37
